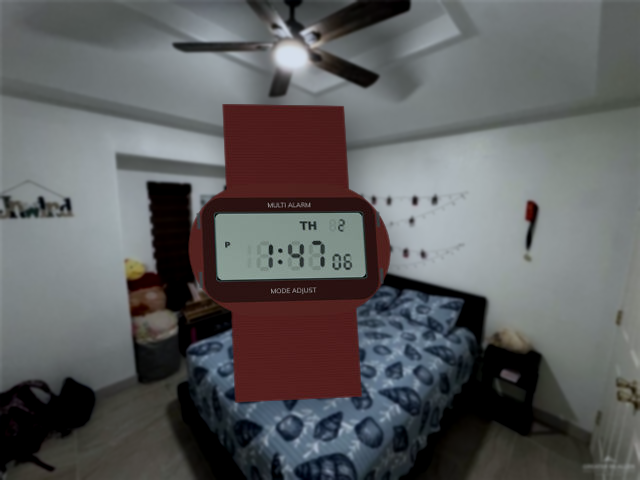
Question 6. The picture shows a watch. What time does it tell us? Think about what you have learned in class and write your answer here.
1:47:06
